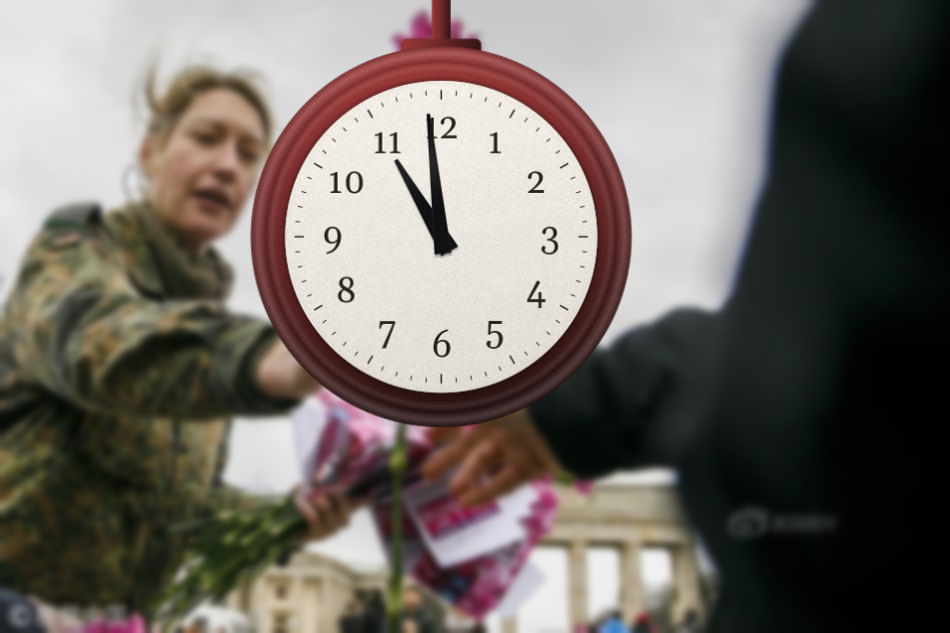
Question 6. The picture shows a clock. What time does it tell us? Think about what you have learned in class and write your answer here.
10:59
